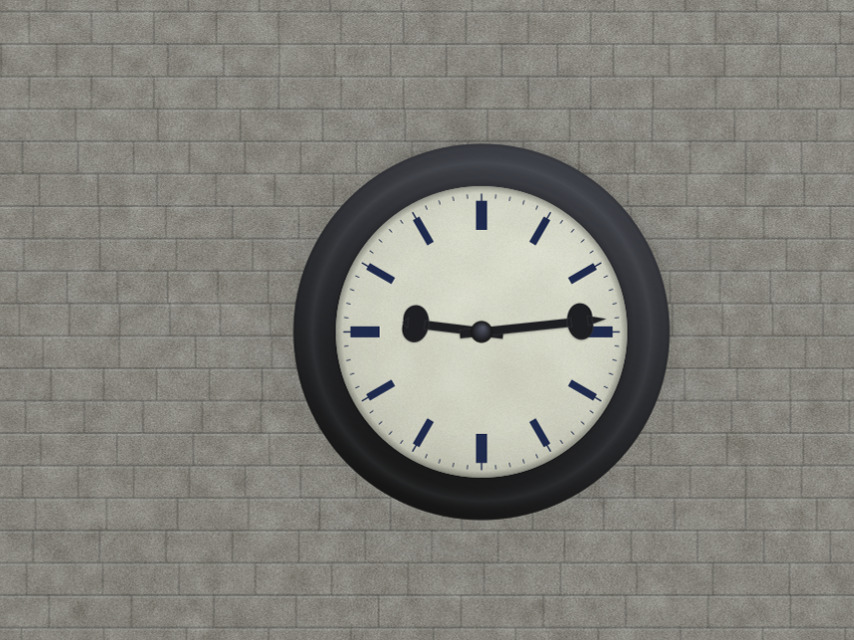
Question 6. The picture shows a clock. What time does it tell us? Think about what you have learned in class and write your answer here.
9:14
